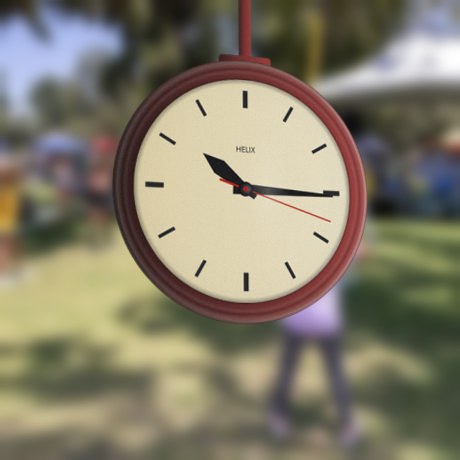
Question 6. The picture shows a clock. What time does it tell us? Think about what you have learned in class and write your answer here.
10:15:18
